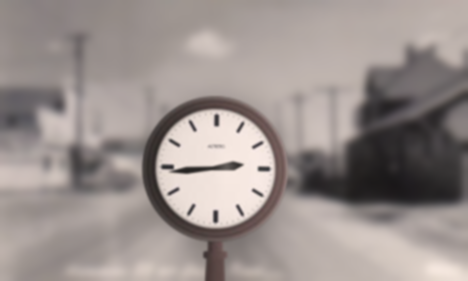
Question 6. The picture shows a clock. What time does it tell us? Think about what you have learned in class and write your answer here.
2:44
